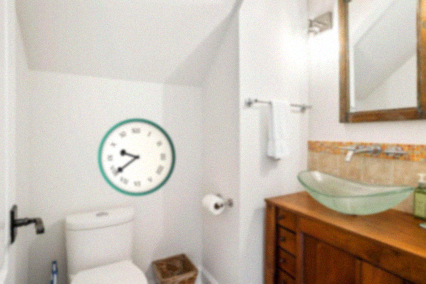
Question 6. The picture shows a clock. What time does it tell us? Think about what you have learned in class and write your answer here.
9:39
